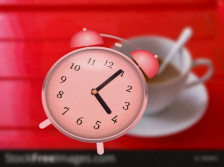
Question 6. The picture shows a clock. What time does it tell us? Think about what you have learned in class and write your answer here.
4:04
